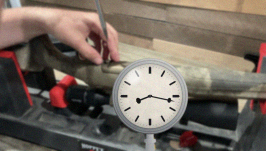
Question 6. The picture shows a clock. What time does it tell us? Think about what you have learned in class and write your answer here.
8:17
